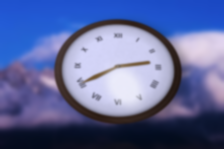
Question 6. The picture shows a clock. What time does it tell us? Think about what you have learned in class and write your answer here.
2:40
